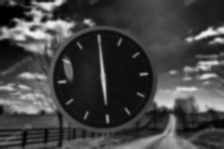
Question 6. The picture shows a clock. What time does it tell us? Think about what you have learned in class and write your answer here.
6:00
